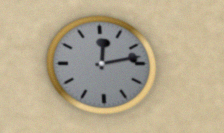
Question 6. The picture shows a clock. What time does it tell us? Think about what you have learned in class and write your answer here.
12:13
